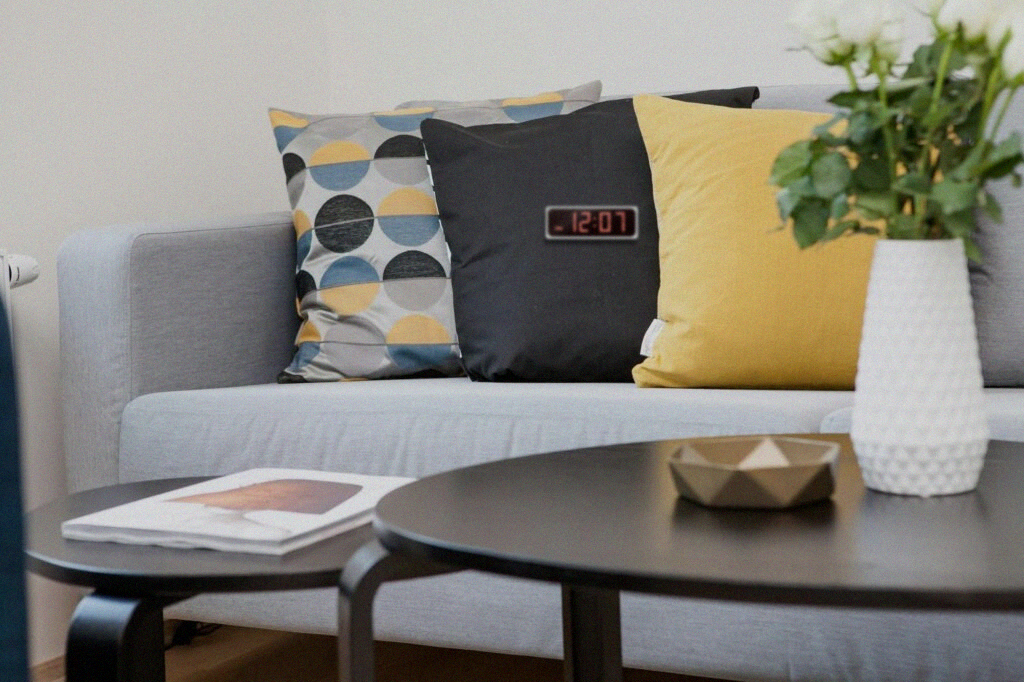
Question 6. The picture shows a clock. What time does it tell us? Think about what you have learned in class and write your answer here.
12:07
